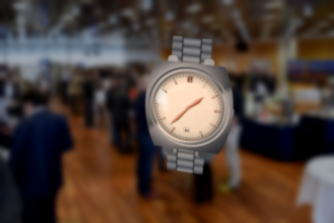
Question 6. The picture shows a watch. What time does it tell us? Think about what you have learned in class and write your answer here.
1:37
